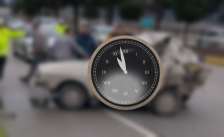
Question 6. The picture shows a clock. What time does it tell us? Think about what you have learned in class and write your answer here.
10:58
